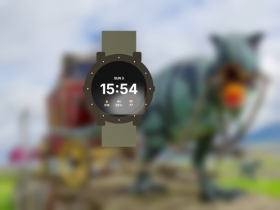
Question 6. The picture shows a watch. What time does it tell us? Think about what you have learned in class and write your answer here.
15:54
